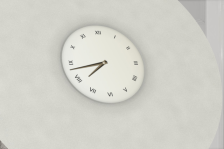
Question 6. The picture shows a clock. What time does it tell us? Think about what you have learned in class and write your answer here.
7:43
